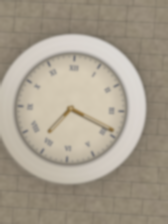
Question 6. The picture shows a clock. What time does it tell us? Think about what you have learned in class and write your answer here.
7:19
